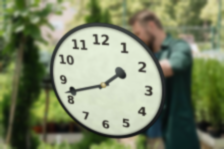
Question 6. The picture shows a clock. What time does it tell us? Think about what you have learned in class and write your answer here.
1:42
